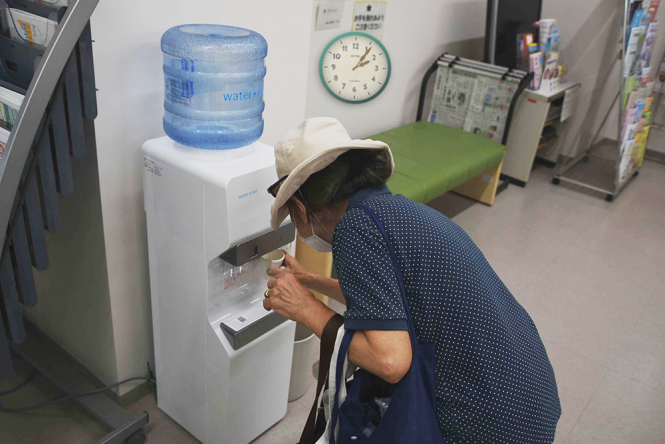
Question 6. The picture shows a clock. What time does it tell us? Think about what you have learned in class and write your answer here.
2:06
